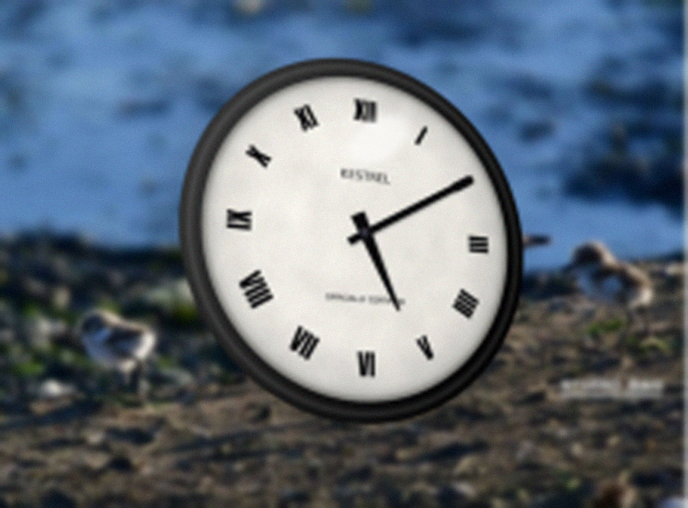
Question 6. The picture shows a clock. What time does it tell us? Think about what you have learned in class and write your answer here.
5:10
